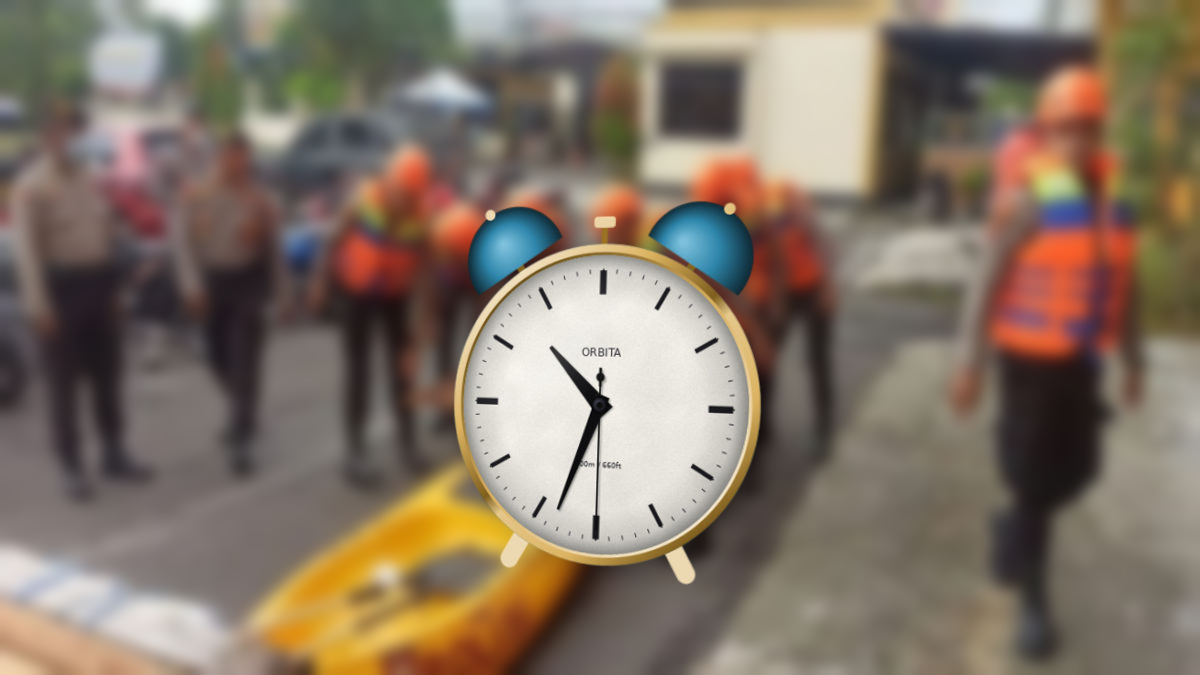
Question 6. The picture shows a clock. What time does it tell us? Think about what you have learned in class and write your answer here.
10:33:30
